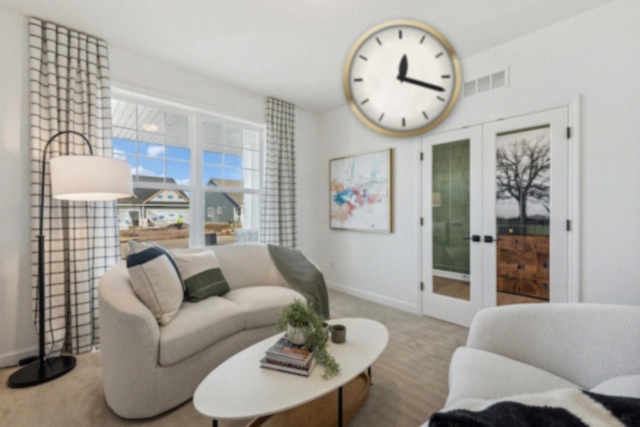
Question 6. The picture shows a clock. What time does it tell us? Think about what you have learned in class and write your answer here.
12:18
